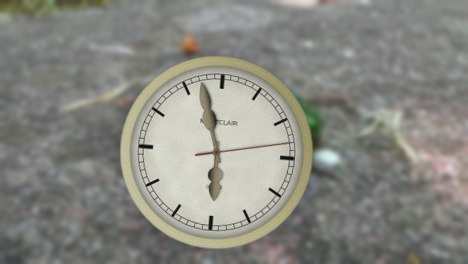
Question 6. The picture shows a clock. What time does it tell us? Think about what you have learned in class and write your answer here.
5:57:13
